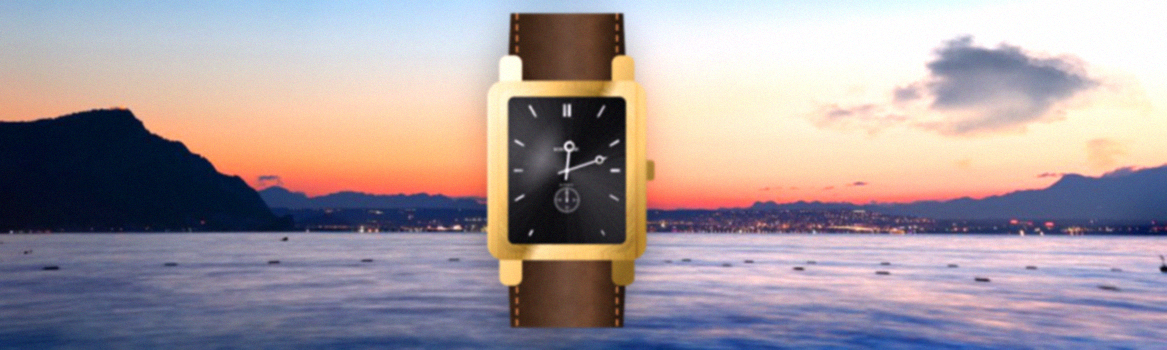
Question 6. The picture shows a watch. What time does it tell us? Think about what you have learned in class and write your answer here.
12:12
